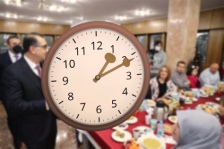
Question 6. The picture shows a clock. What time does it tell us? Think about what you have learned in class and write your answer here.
1:11
